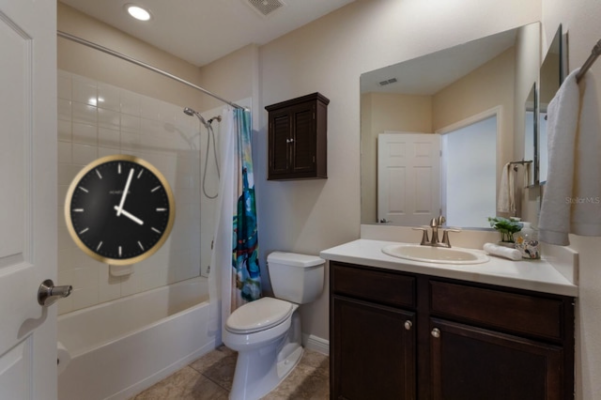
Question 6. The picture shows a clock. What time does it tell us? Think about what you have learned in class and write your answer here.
4:03
